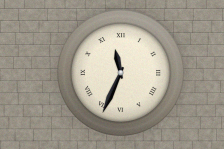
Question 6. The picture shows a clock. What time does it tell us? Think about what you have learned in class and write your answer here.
11:34
